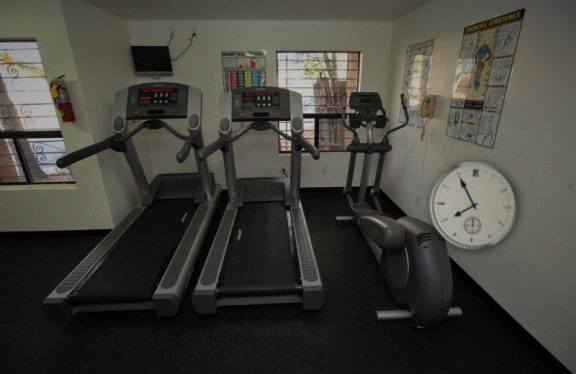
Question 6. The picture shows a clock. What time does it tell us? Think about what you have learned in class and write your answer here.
7:55
